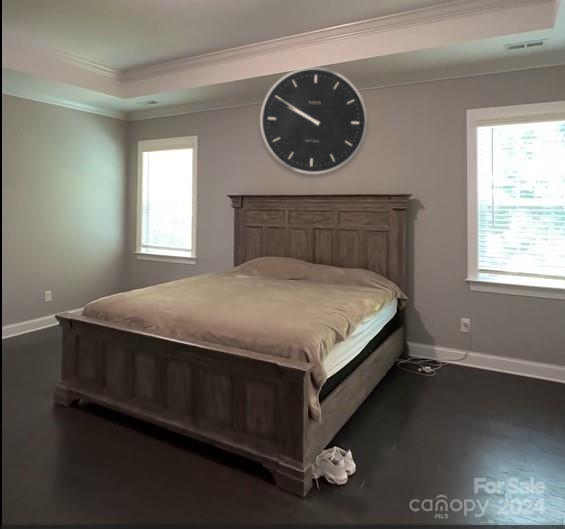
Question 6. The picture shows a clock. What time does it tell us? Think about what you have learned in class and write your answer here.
9:50
